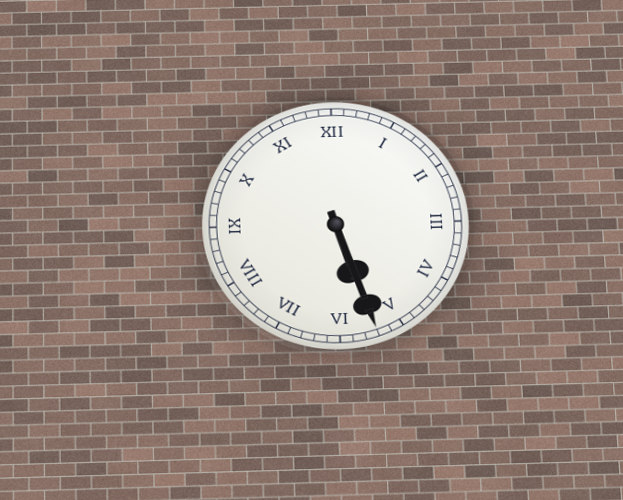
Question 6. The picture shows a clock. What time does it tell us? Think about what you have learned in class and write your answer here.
5:27
